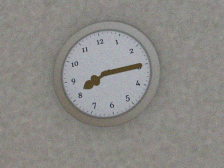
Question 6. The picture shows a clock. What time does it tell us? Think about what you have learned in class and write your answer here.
8:15
